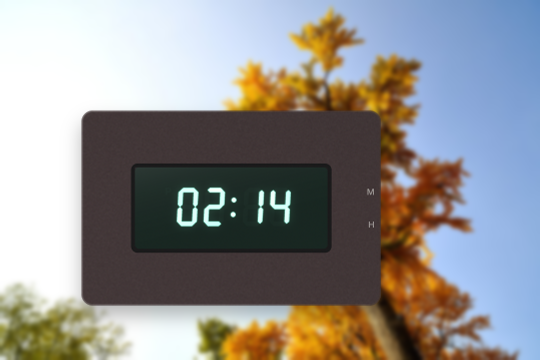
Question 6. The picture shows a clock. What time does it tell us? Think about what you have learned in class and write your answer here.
2:14
